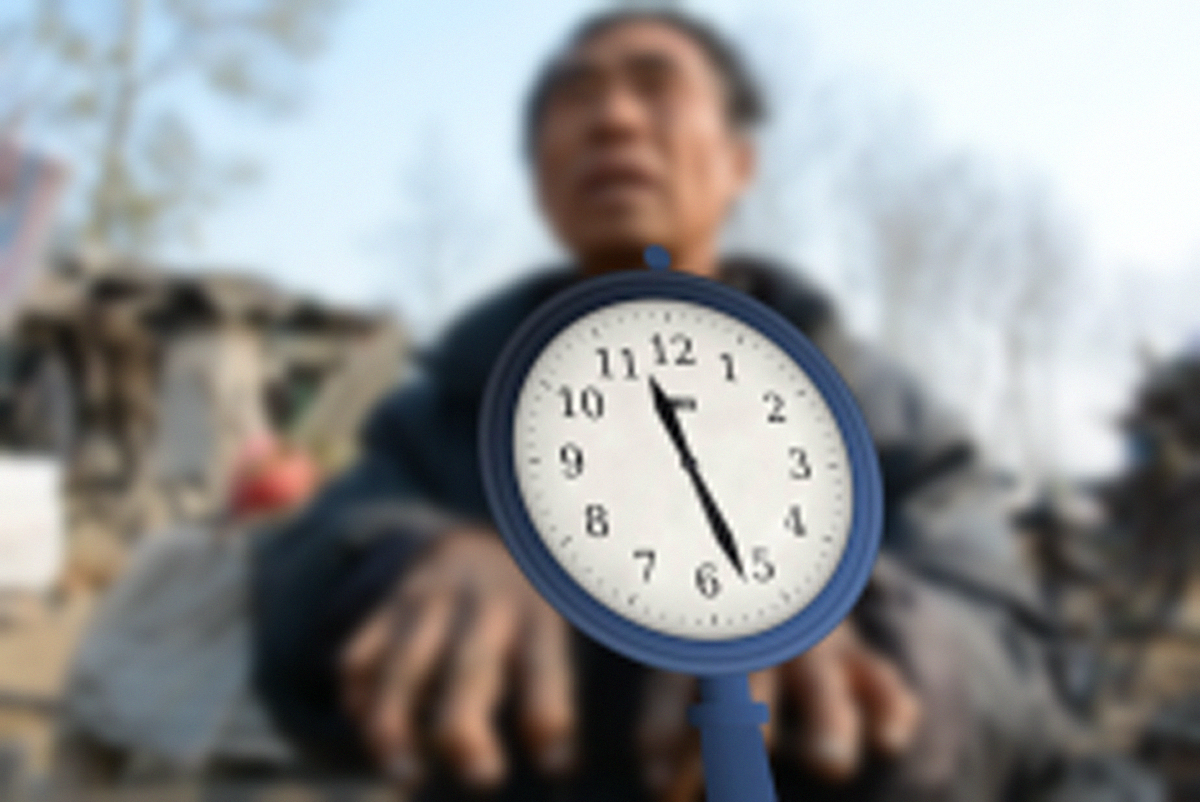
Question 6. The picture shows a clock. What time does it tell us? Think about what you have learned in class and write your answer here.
11:27
